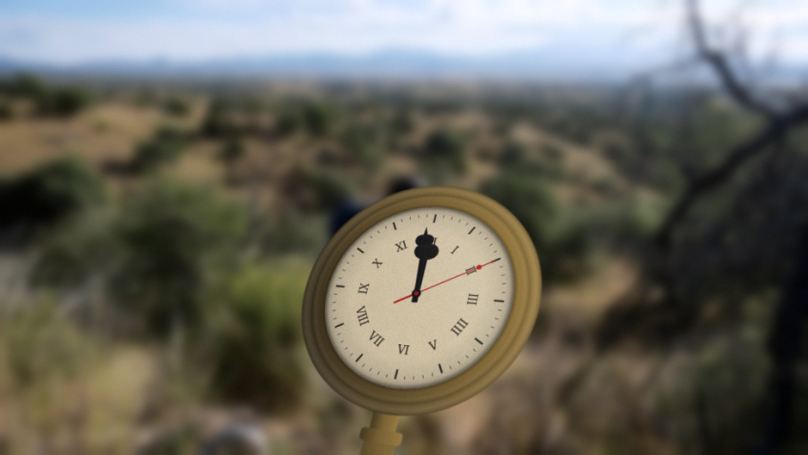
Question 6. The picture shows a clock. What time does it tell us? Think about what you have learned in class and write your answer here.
11:59:10
